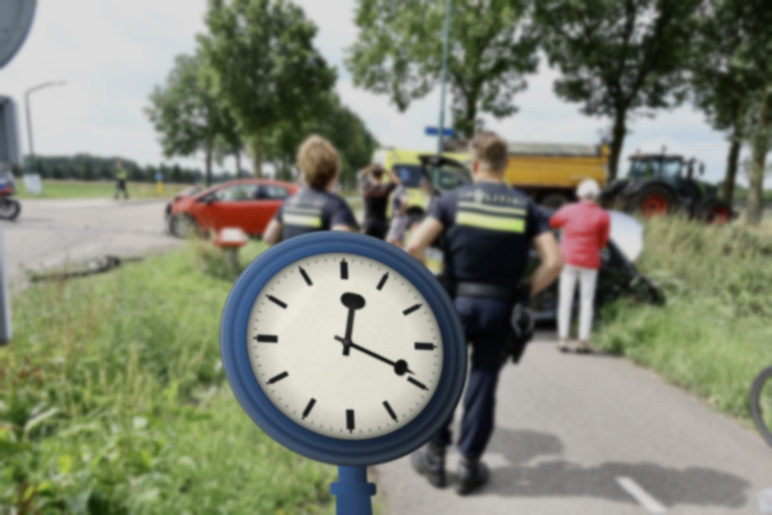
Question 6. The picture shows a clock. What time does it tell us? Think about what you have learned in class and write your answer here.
12:19
